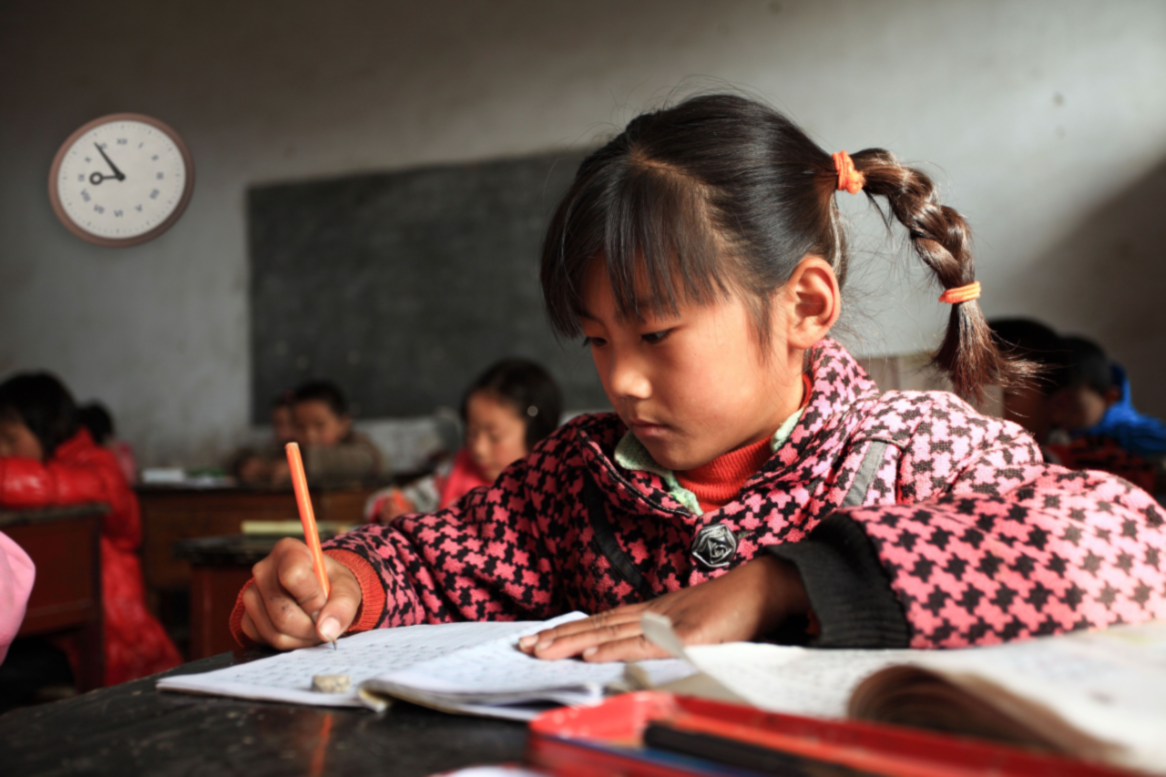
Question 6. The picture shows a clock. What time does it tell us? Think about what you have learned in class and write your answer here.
8:54
